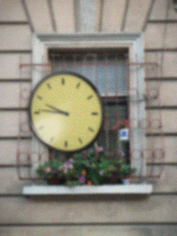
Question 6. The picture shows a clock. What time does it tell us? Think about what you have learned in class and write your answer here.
9:46
